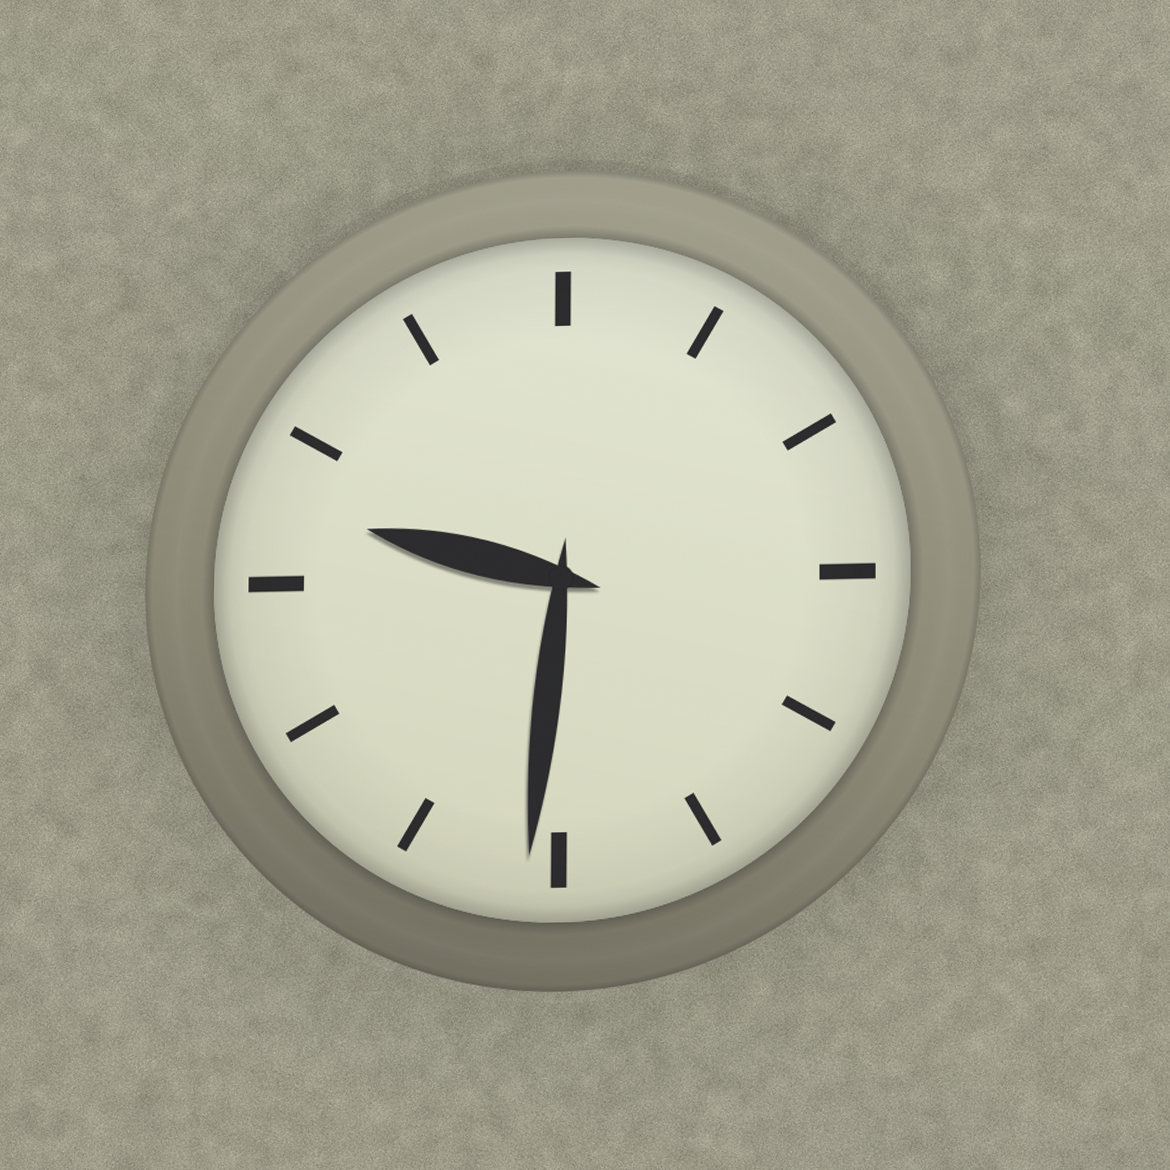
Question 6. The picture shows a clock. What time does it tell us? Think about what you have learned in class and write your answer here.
9:31
